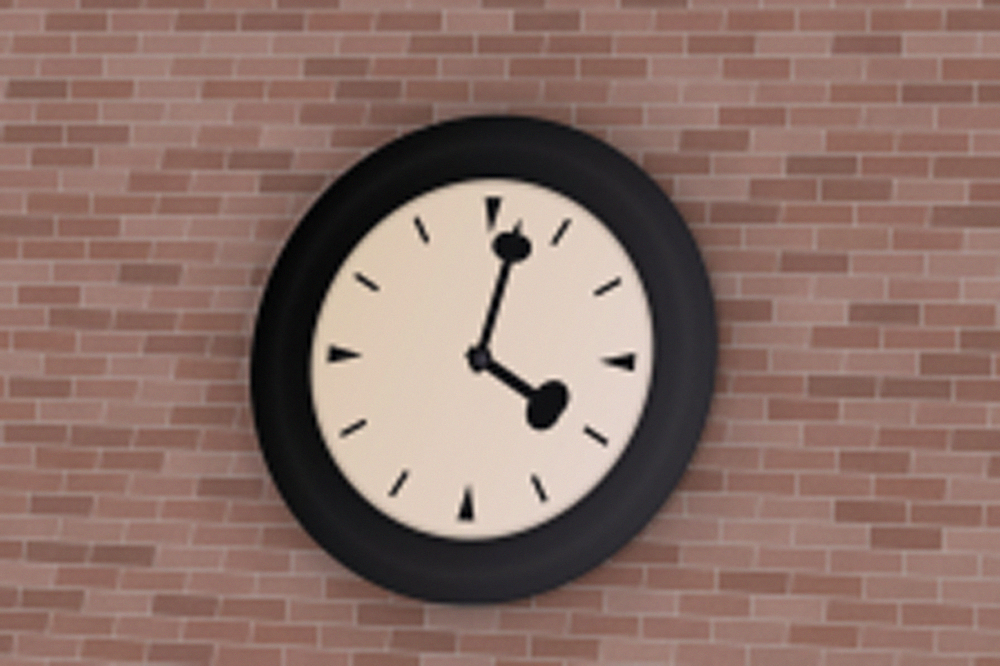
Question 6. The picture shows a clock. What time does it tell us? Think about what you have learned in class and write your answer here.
4:02
